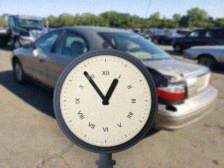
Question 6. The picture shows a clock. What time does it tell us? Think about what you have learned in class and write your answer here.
12:54
